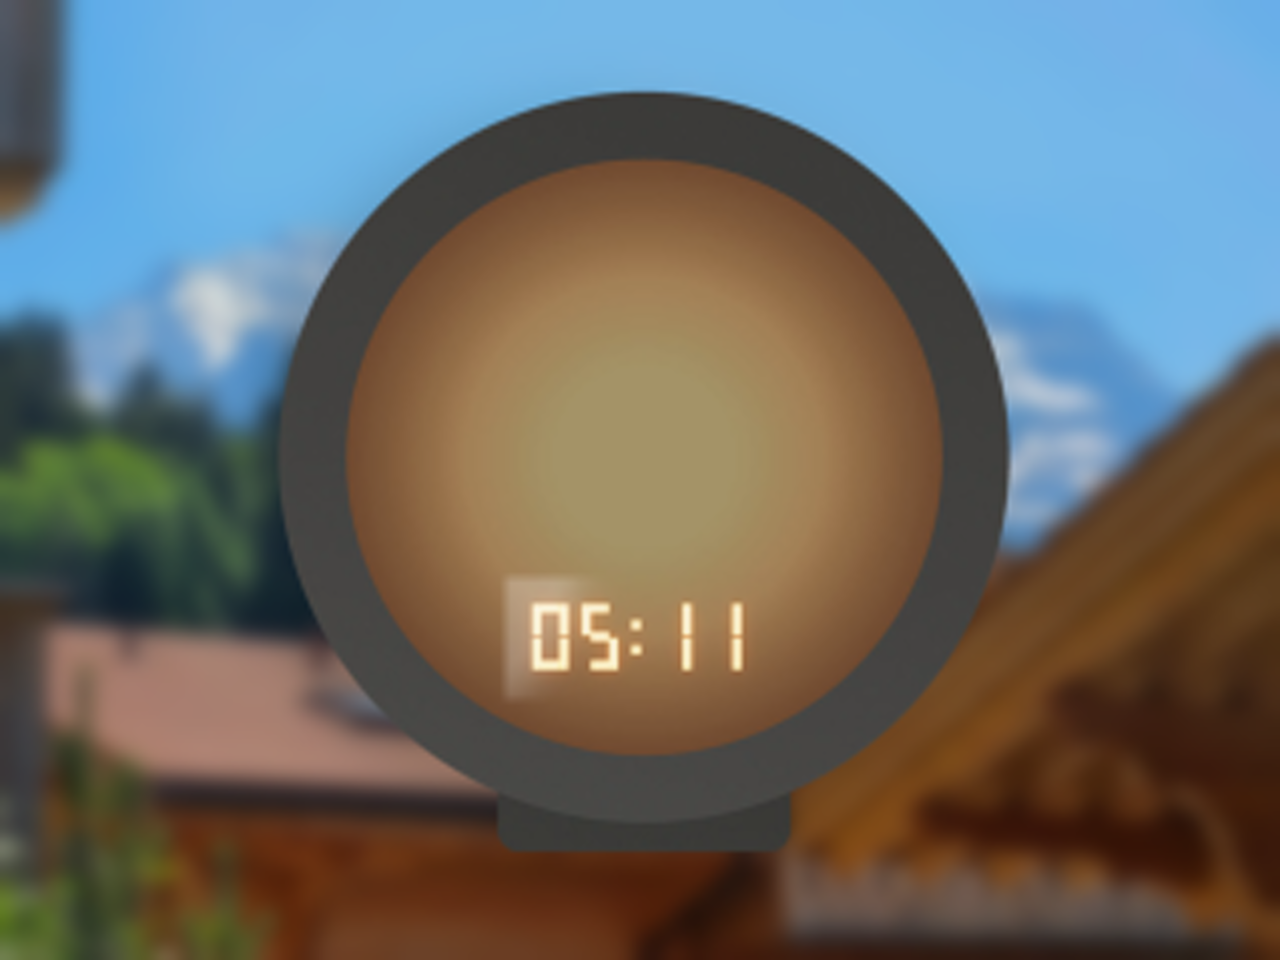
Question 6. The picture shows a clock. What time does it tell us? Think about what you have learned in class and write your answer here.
5:11
